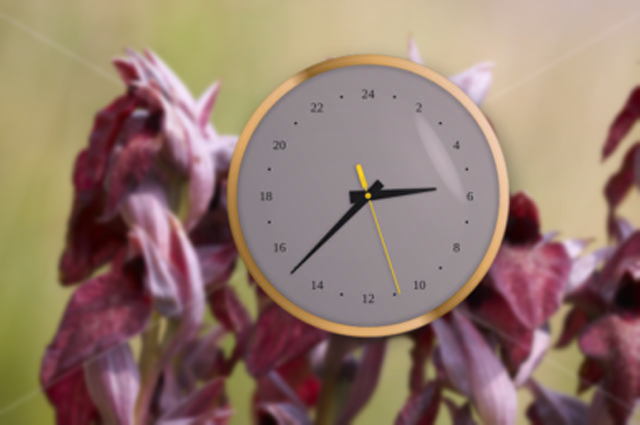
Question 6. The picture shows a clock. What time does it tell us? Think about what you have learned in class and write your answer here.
5:37:27
